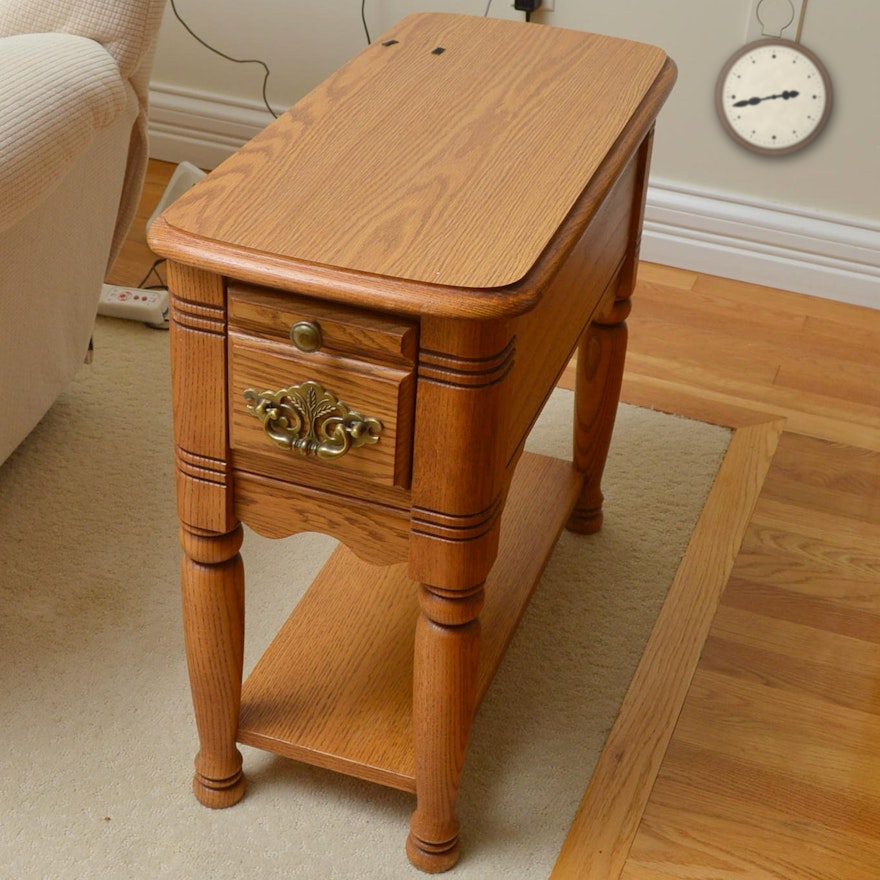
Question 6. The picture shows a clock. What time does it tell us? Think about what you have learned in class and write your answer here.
2:43
